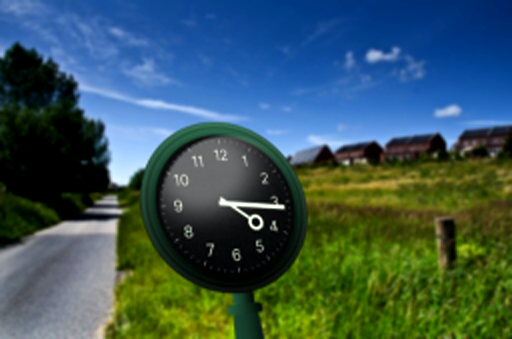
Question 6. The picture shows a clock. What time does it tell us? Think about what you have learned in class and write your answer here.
4:16
